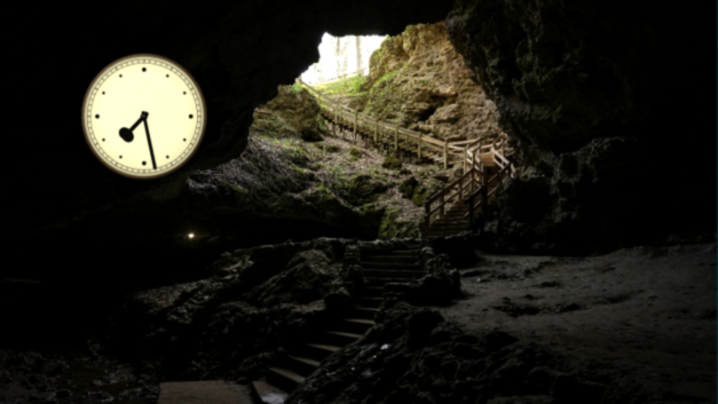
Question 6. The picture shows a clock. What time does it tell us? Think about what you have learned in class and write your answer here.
7:28
